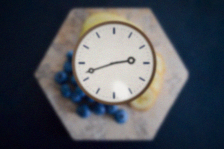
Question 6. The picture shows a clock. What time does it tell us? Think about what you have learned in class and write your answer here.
2:42
